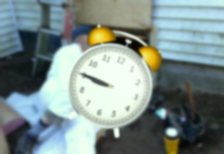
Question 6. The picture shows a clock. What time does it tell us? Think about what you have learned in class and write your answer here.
8:45
